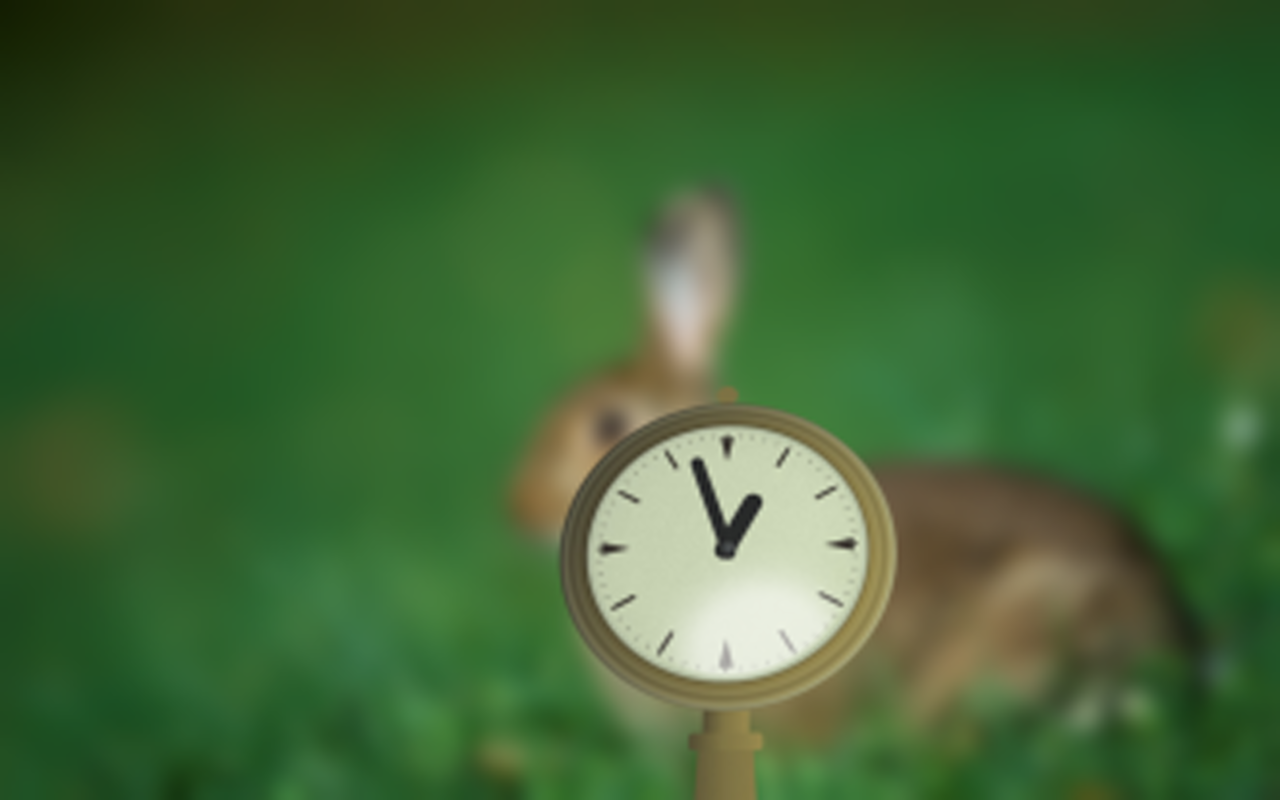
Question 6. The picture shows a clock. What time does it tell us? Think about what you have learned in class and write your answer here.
12:57
